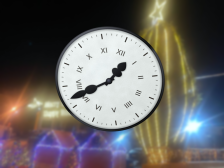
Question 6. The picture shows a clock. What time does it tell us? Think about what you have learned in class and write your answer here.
12:37
